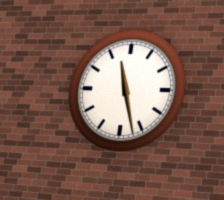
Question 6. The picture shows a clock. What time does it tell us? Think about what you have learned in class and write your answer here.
11:27
